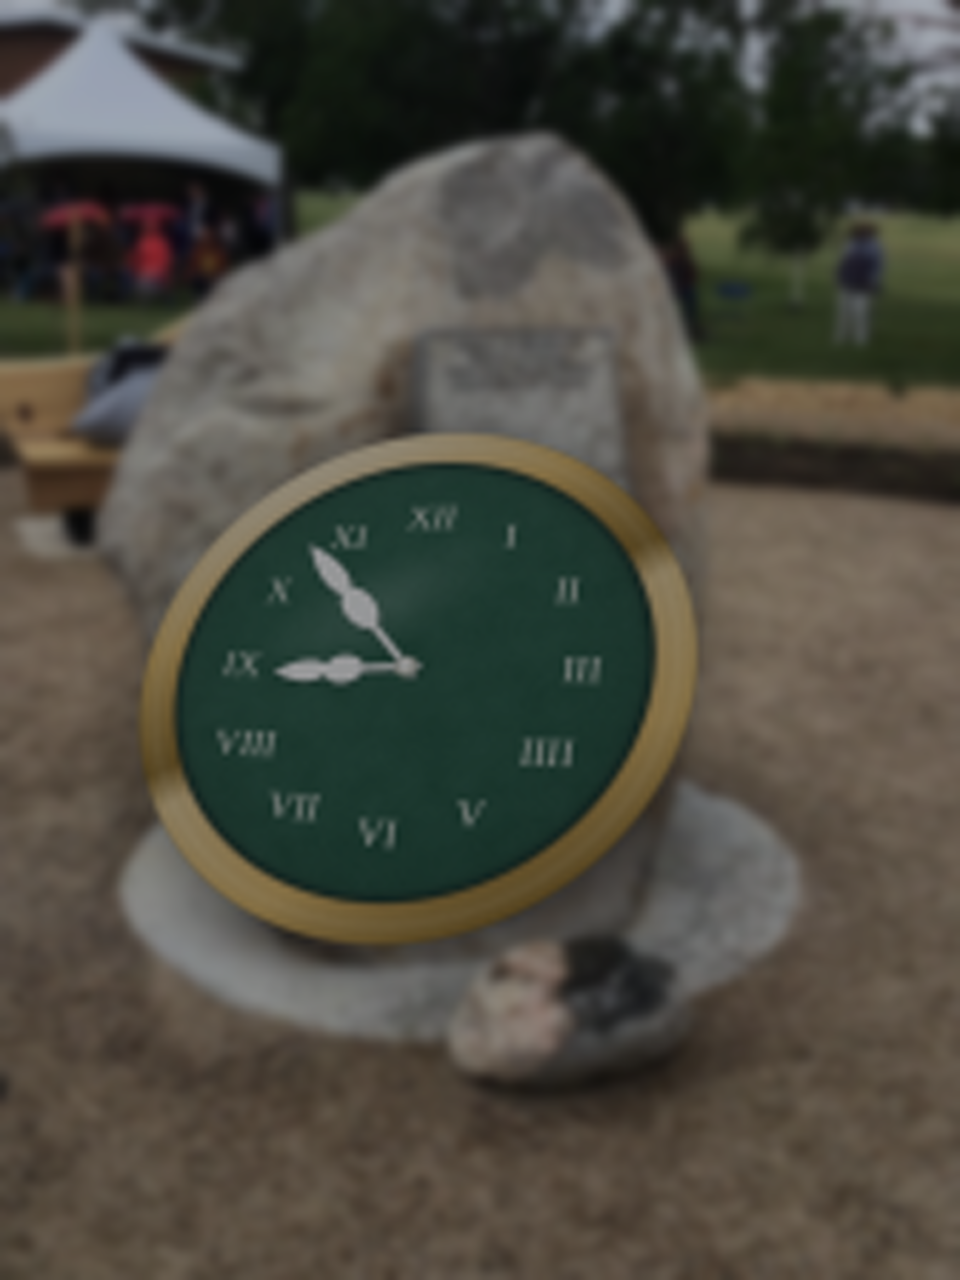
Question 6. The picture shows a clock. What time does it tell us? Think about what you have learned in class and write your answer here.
8:53
